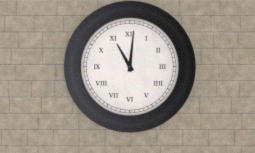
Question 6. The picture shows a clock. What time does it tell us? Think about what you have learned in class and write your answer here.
11:01
